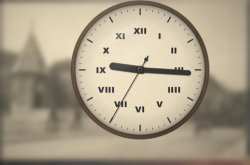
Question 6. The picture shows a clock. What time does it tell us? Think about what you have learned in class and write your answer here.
9:15:35
